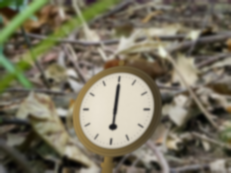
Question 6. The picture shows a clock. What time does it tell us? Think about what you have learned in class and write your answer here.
6:00
